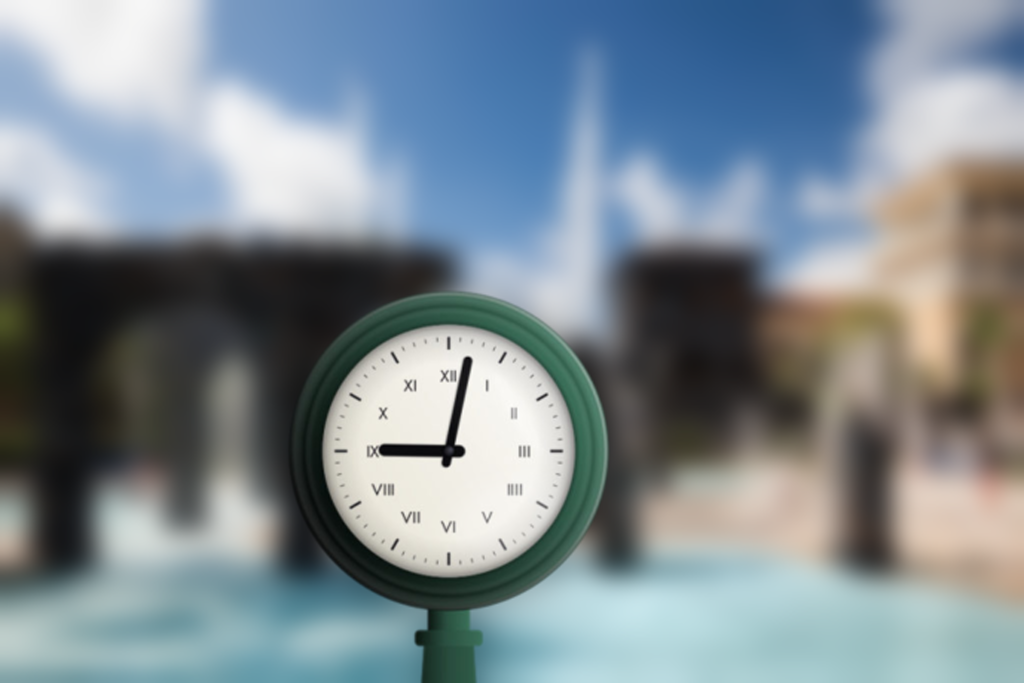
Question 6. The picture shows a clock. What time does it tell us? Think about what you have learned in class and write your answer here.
9:02
